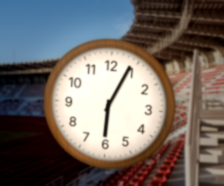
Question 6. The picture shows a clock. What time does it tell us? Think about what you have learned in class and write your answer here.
6:04
